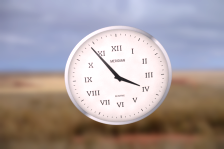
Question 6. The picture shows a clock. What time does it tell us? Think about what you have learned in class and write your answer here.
3:54
